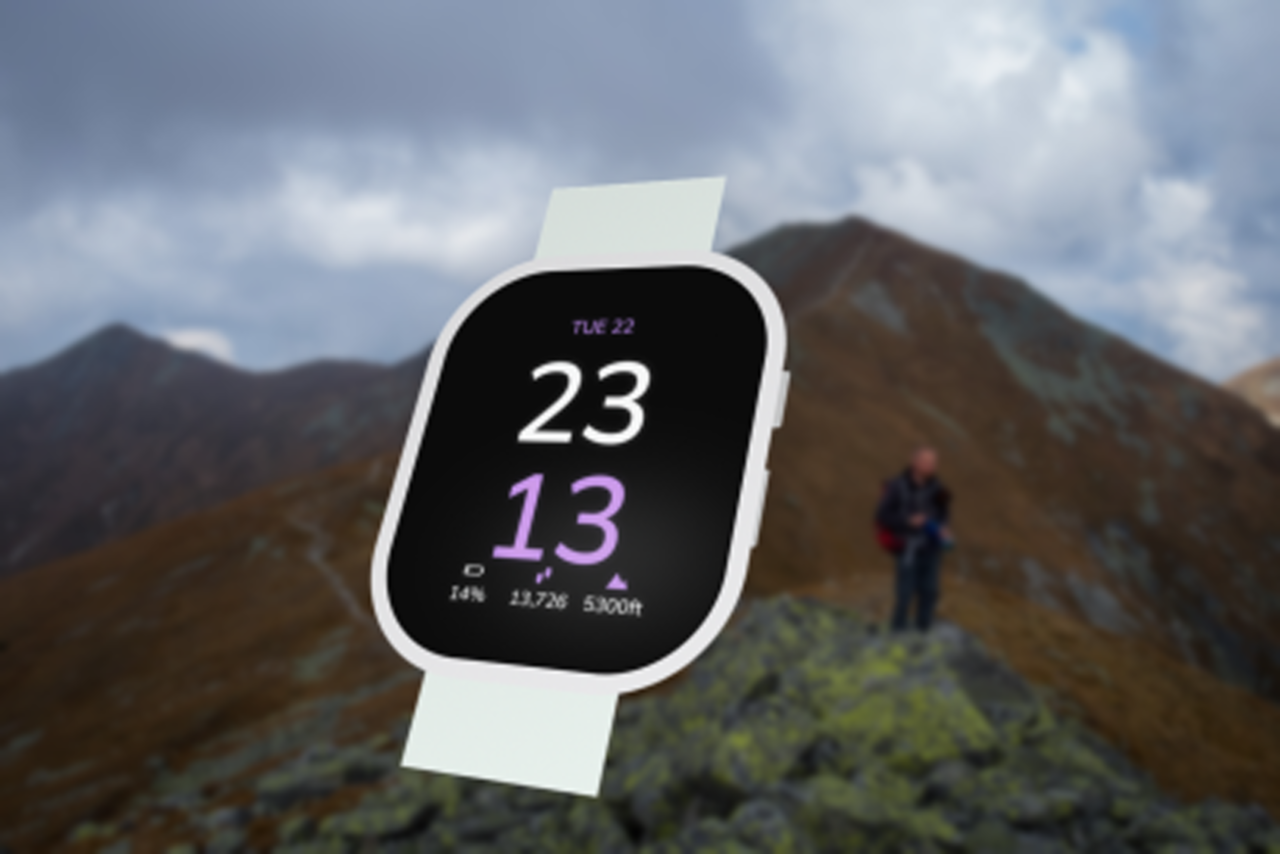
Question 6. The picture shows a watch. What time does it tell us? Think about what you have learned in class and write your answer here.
23:13
